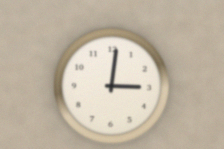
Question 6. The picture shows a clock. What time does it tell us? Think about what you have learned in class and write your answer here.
3:01
